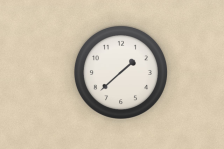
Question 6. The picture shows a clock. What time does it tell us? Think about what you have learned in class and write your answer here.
1:38
